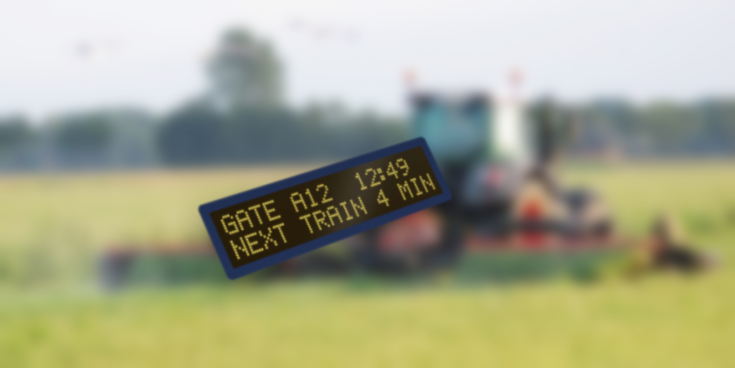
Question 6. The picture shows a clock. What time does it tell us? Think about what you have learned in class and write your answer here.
12:49
